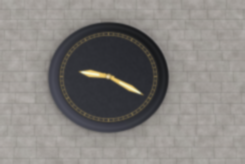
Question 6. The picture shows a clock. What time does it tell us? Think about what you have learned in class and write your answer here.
9:20
